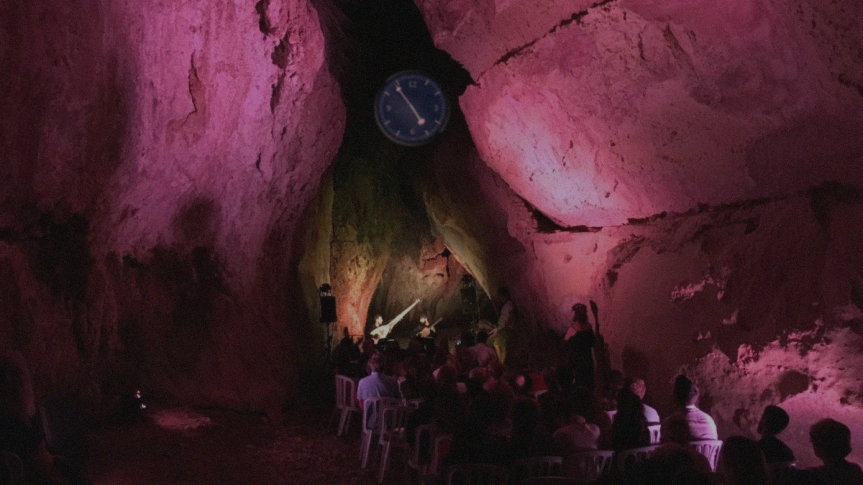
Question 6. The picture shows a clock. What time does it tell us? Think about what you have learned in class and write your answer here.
4:54
